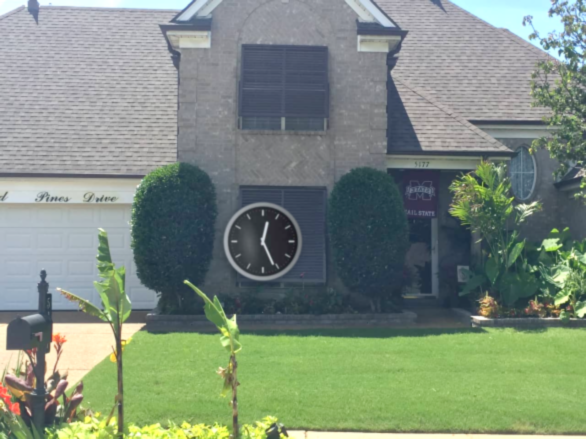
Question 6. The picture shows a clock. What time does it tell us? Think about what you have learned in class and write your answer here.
12:26
